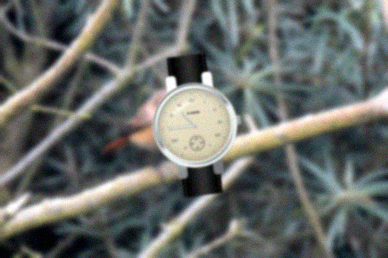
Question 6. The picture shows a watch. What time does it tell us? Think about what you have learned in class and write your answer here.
10:45
